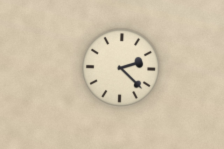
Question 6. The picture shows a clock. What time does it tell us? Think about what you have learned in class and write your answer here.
2:22
